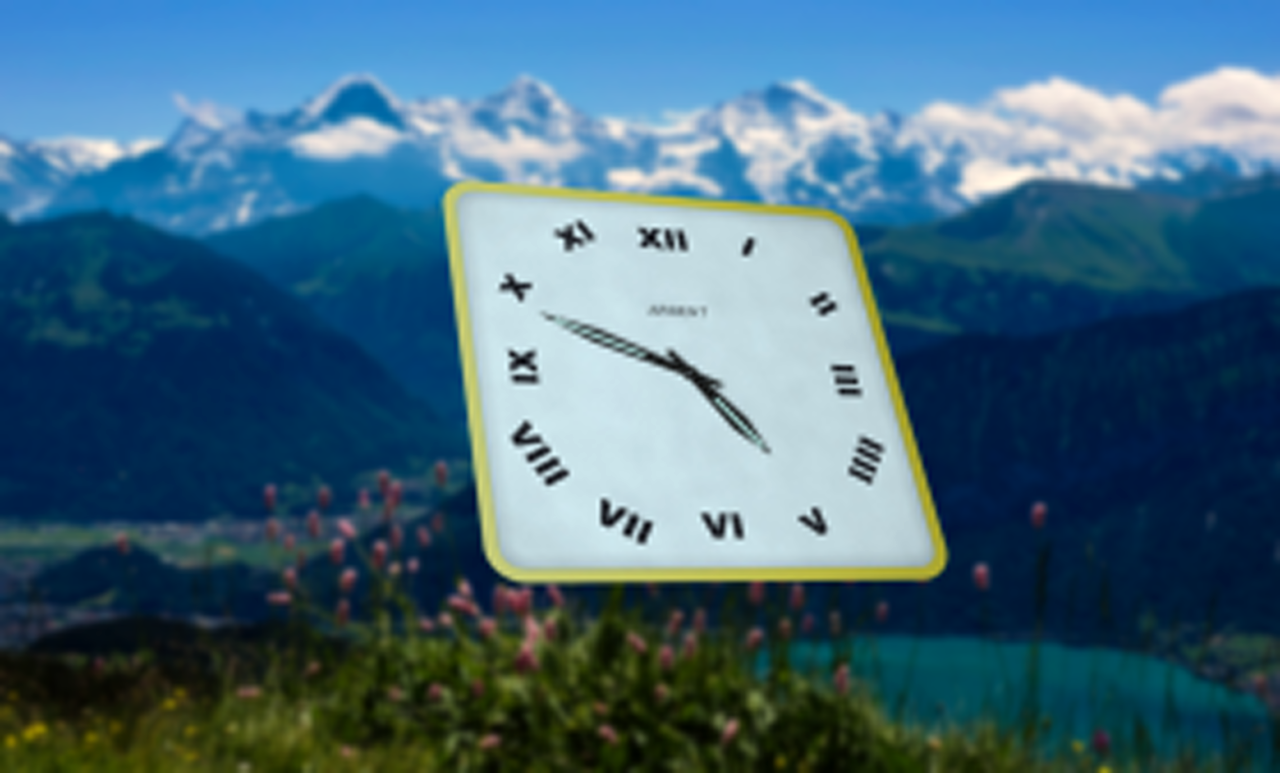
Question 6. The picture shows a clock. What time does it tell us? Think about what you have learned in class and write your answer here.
4:49
